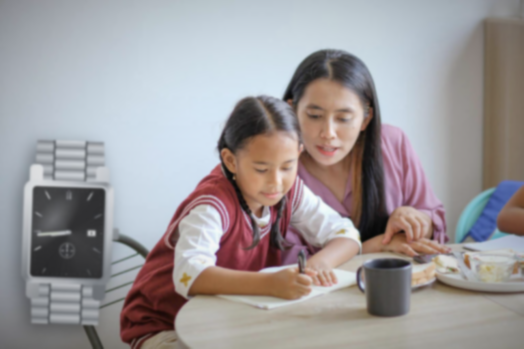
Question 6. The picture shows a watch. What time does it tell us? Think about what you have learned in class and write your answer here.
8:44
